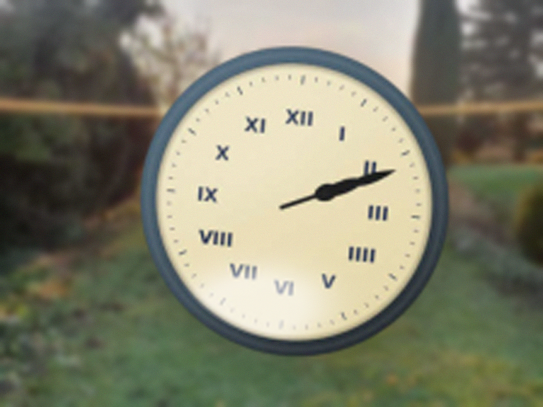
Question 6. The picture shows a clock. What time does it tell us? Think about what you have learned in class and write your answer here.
2:11
